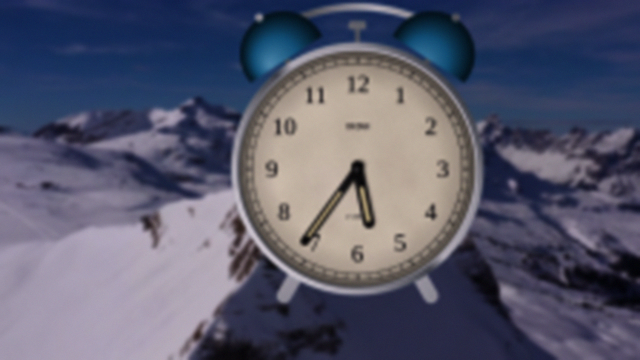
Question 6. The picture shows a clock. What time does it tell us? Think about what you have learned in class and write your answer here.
5:36
